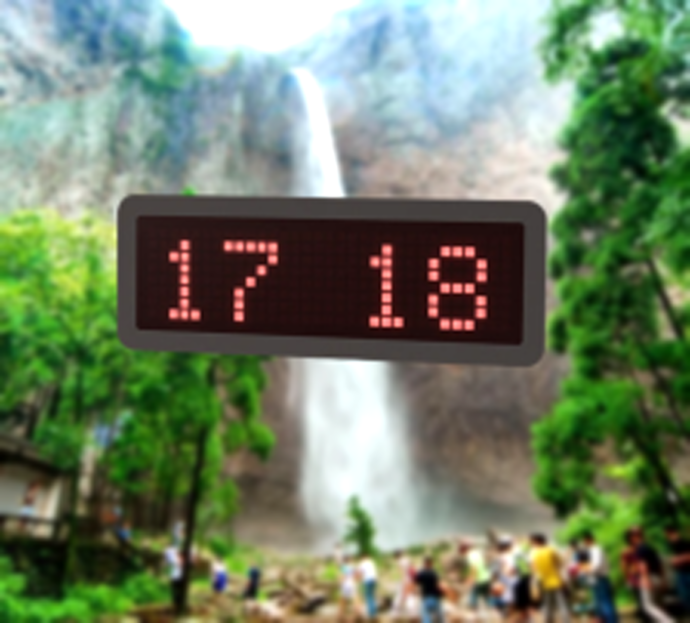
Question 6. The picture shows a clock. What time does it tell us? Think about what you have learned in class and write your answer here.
17:18
